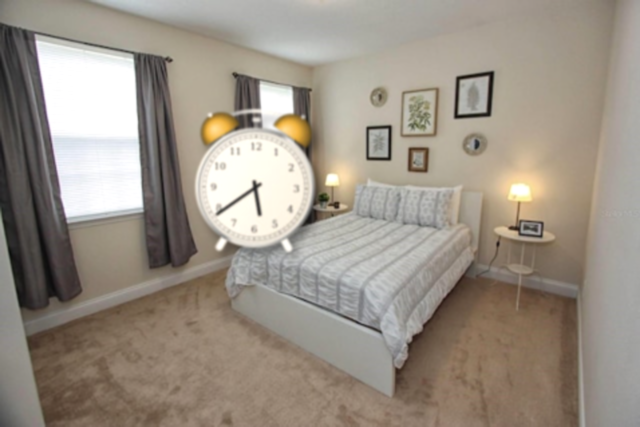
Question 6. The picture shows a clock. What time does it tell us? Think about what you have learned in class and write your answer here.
5:39
